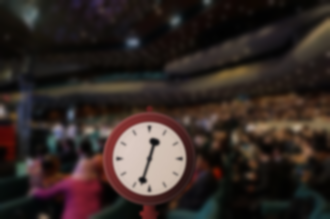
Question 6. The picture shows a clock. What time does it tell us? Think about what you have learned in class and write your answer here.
12:33
